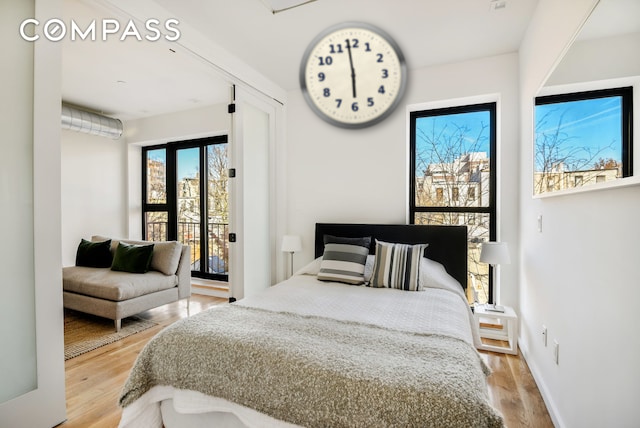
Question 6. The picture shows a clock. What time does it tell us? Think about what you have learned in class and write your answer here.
5:59
